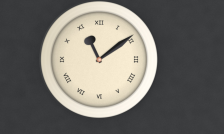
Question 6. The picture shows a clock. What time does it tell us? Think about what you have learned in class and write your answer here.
11:09
